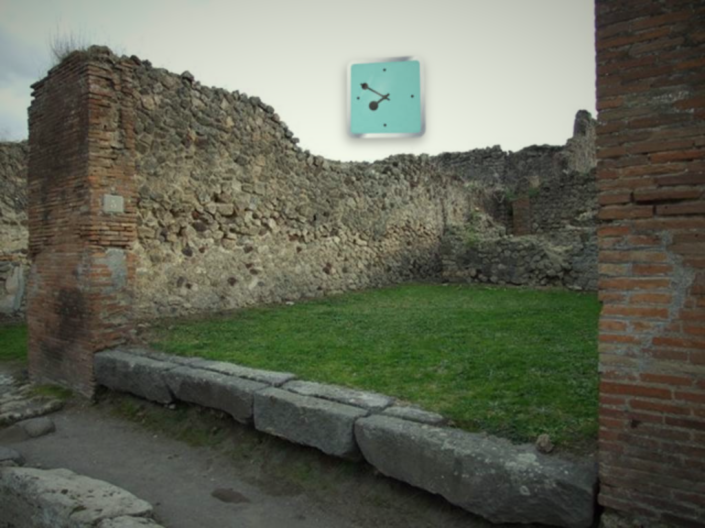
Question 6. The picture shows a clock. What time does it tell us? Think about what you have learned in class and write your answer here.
7:50
